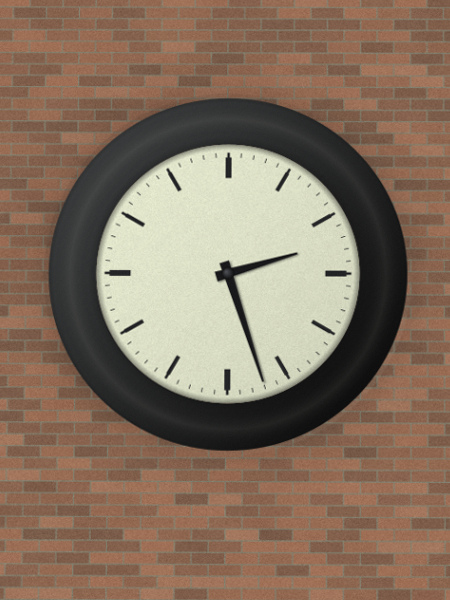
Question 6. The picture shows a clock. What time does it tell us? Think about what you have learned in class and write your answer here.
2:27
